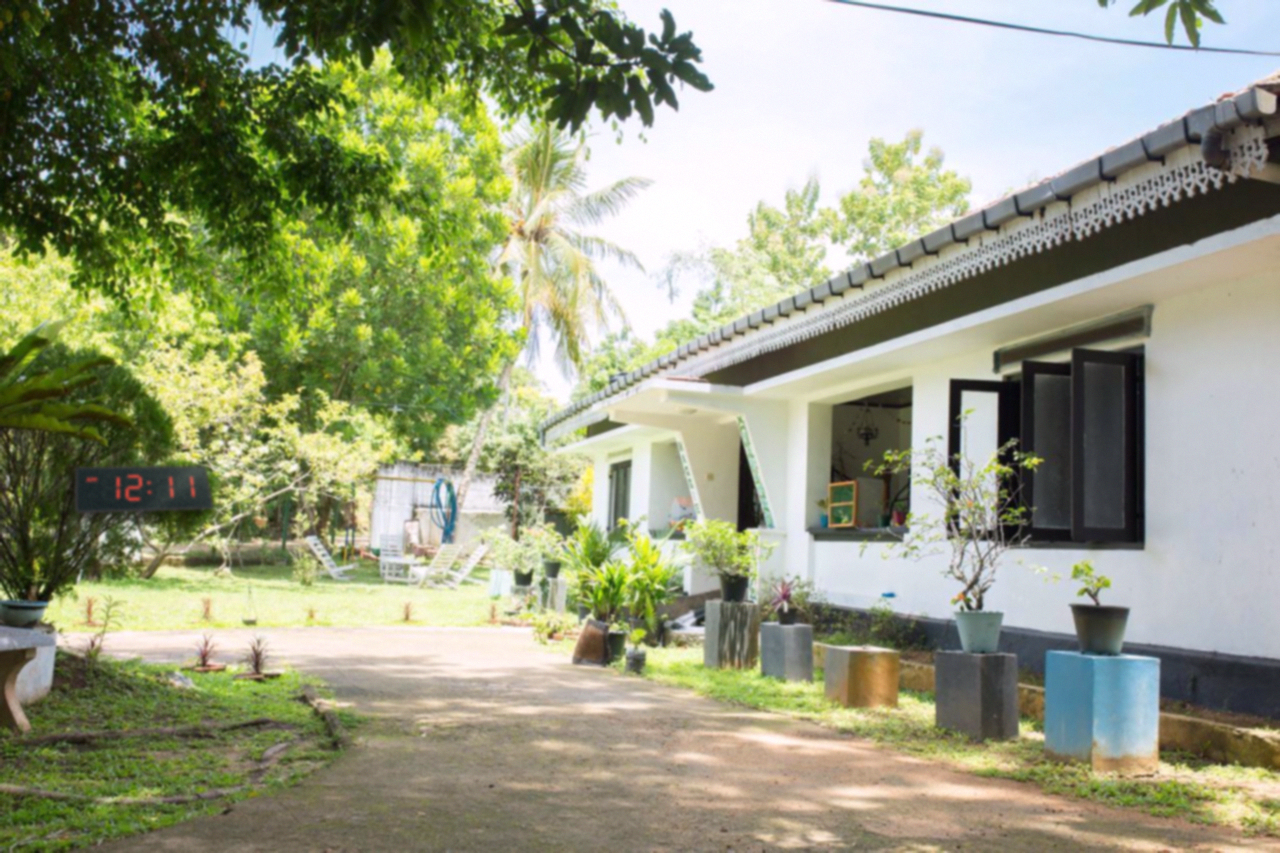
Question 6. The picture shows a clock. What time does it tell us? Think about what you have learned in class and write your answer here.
12:11
